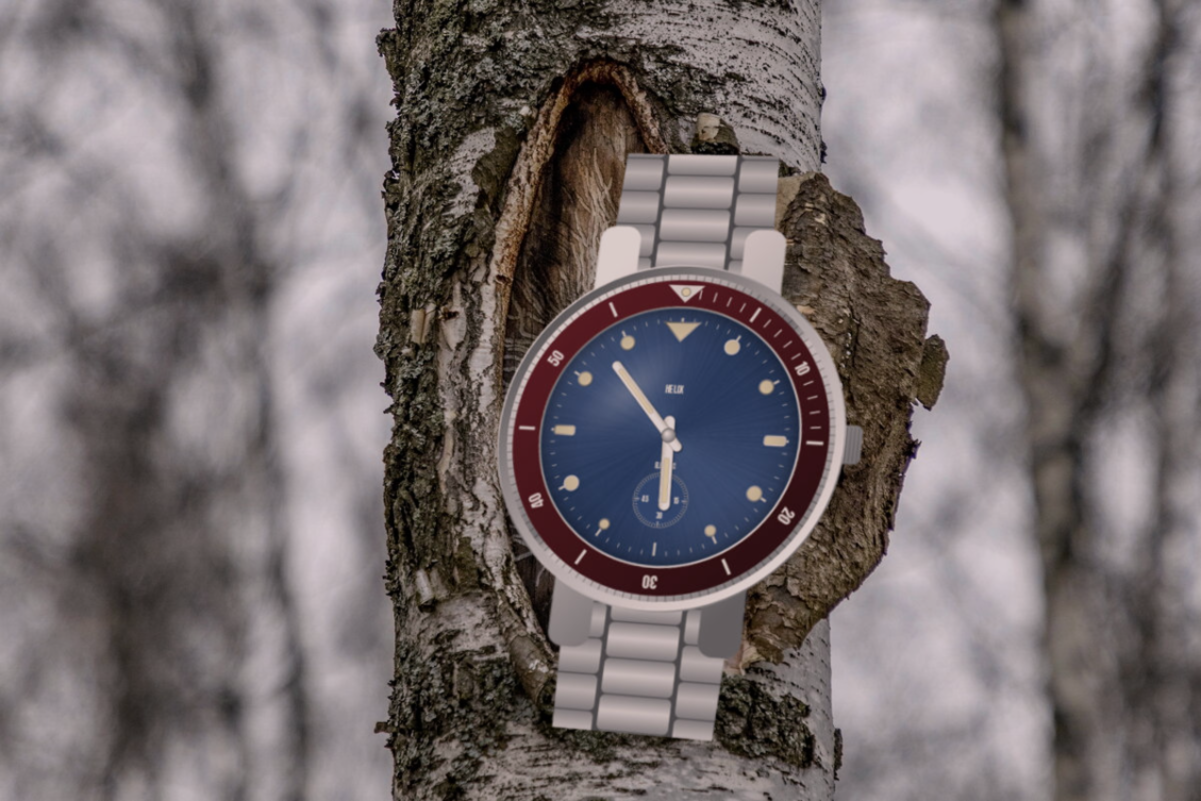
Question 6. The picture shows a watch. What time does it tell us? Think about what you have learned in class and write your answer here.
5:53
